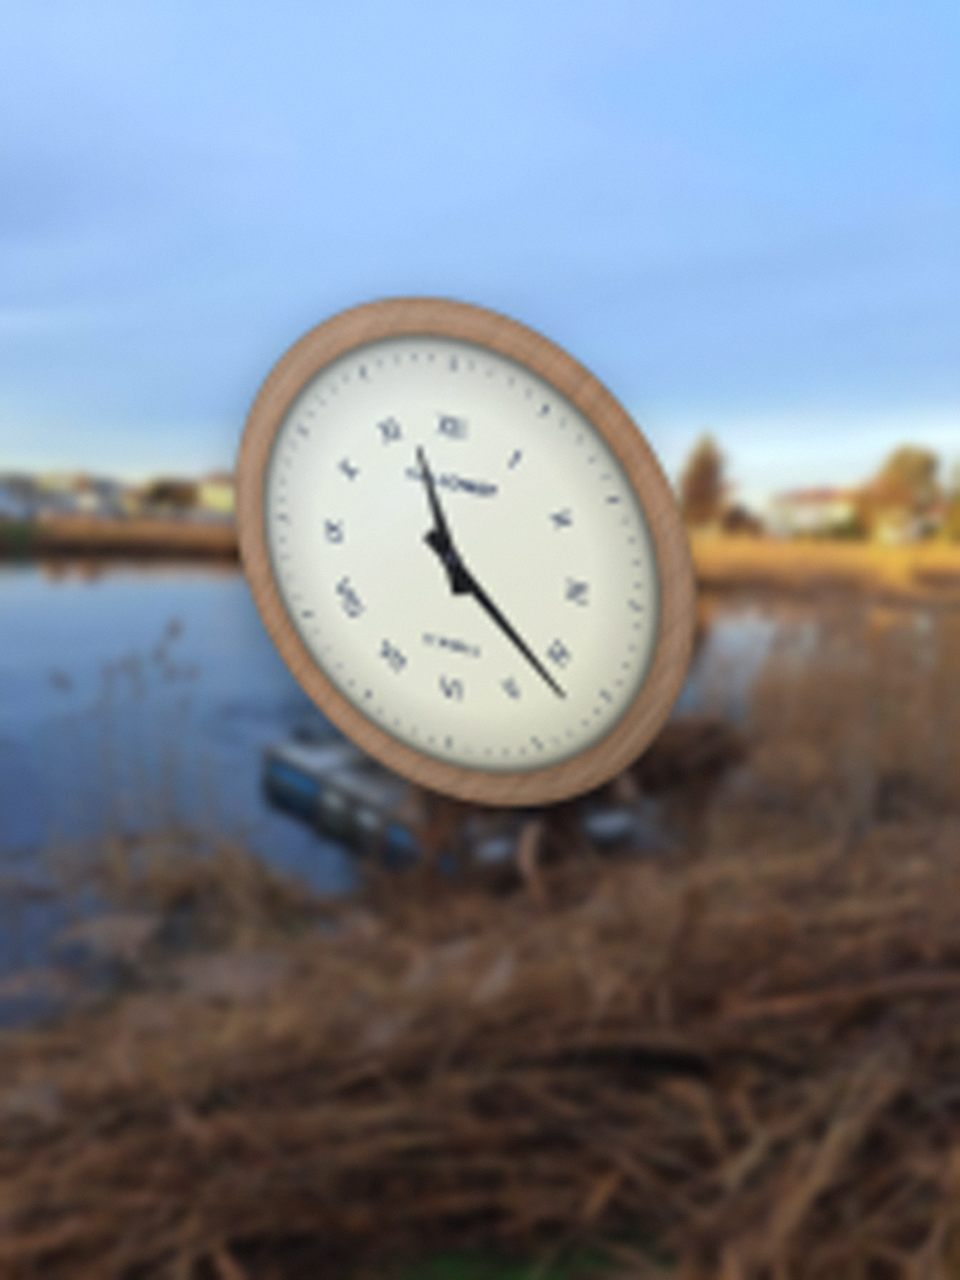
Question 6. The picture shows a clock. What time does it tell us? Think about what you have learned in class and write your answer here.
11:22
